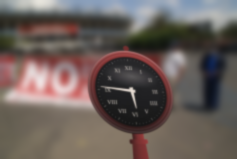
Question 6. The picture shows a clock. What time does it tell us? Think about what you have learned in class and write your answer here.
5:46
